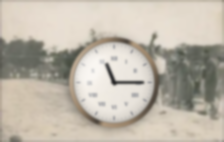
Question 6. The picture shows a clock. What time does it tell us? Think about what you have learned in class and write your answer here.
11:15
